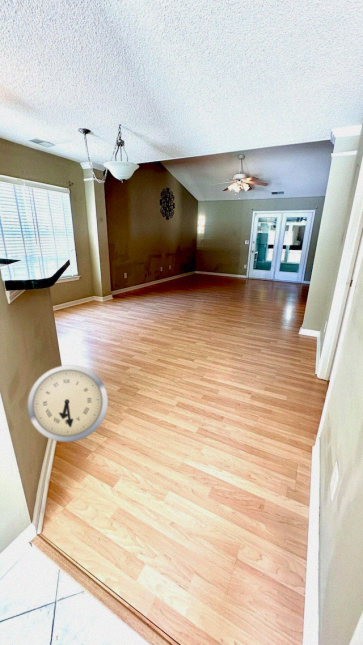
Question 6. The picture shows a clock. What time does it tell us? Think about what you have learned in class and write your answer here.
6:29
